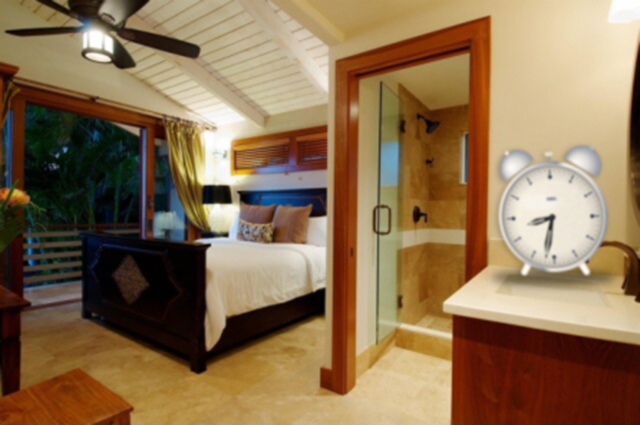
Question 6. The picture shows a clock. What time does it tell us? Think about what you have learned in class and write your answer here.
8:32
